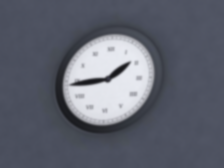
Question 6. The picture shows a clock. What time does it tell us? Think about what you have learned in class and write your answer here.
1:44
